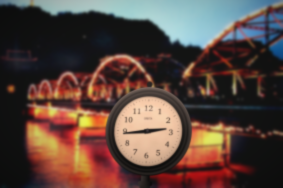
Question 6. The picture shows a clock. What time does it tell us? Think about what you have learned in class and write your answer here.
2:44
